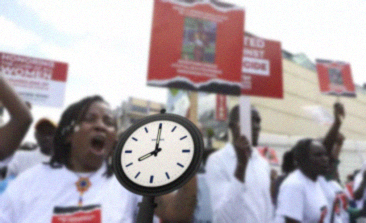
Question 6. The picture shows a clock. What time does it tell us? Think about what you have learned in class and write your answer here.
8:00
